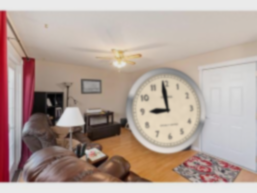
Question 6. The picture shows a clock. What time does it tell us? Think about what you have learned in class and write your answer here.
8:59
